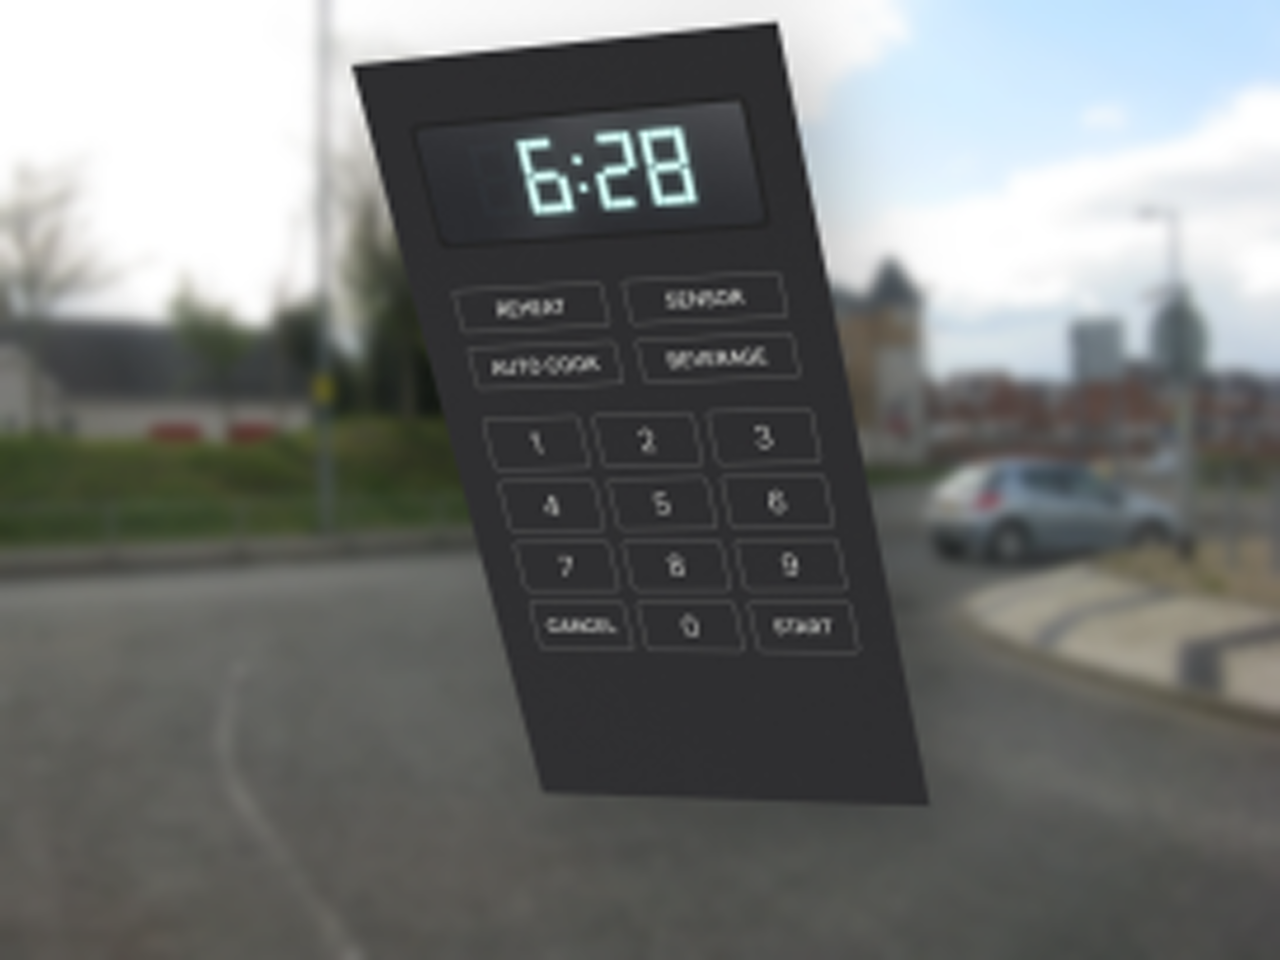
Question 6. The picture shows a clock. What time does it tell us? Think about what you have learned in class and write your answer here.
6:28
